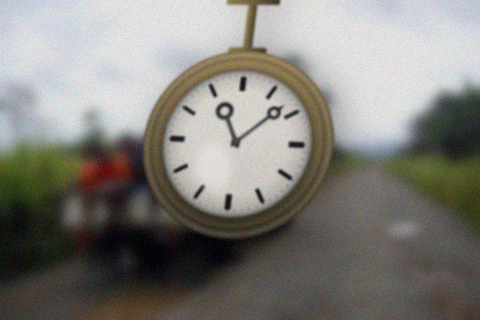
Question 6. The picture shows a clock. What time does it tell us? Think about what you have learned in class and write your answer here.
11:08
